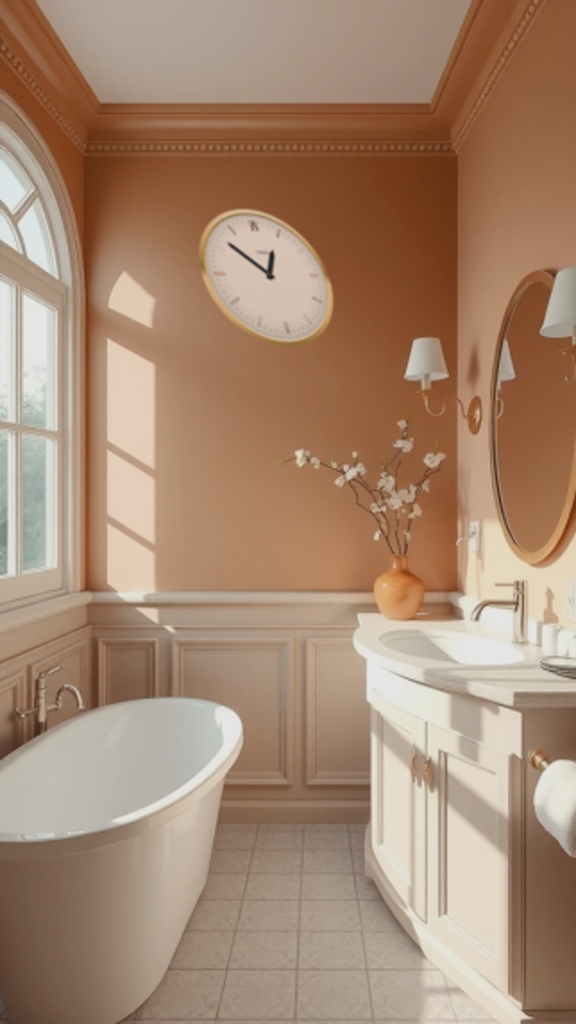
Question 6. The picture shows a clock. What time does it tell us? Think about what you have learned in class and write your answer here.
12:52
